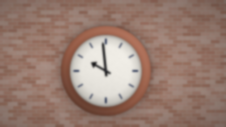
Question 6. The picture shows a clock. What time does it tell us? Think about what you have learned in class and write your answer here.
9:59
